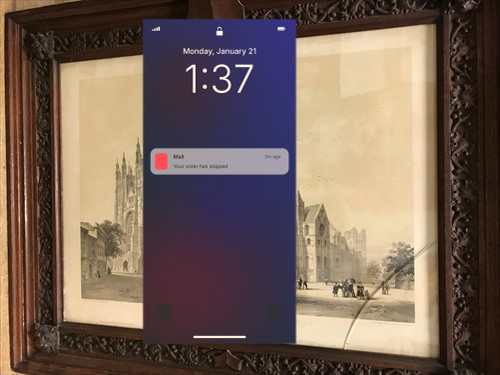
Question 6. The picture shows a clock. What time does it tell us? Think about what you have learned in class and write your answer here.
1:37
